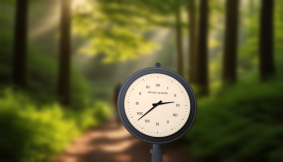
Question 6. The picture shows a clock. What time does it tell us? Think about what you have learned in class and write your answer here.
2:38
